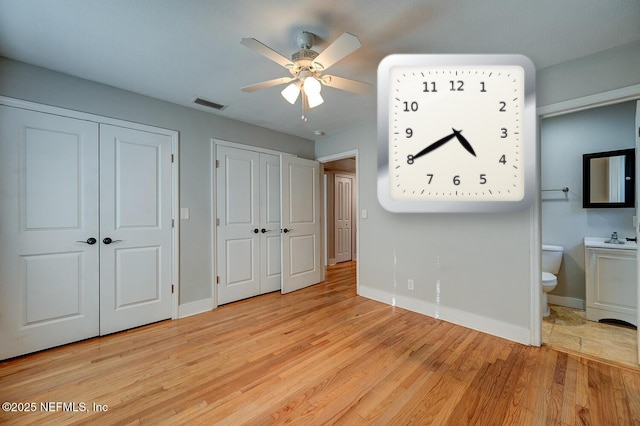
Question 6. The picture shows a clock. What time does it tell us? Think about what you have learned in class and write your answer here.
4:40
